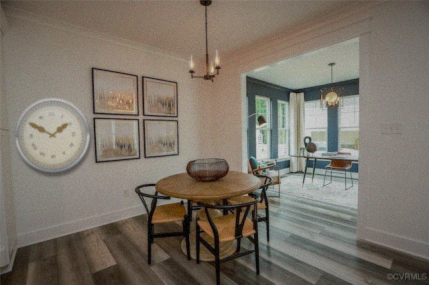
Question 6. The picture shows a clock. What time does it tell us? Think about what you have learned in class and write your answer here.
1:50
